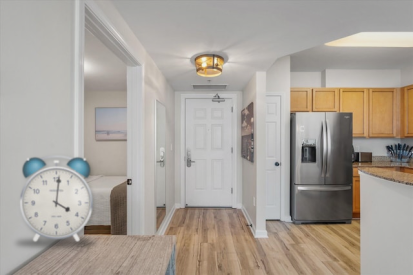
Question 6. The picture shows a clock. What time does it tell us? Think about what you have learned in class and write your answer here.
4:01
